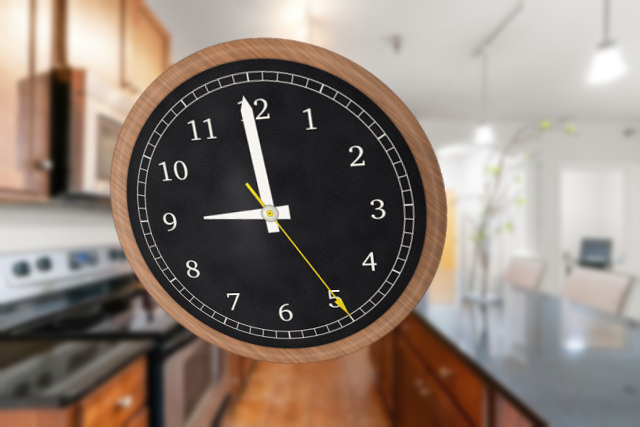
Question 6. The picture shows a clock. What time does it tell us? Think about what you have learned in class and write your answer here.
8:59:25
